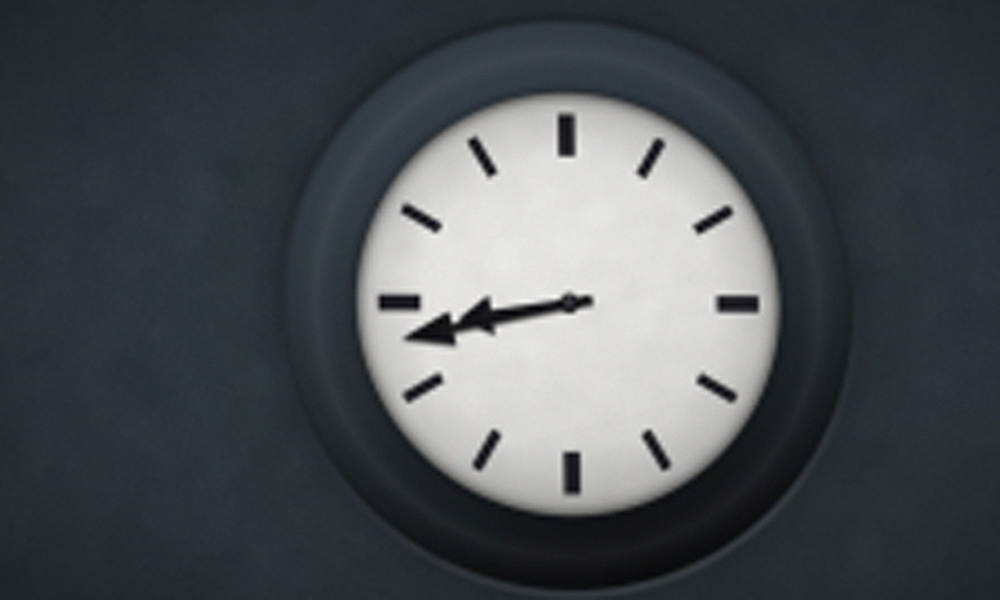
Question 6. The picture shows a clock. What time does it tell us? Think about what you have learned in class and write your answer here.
8:43
